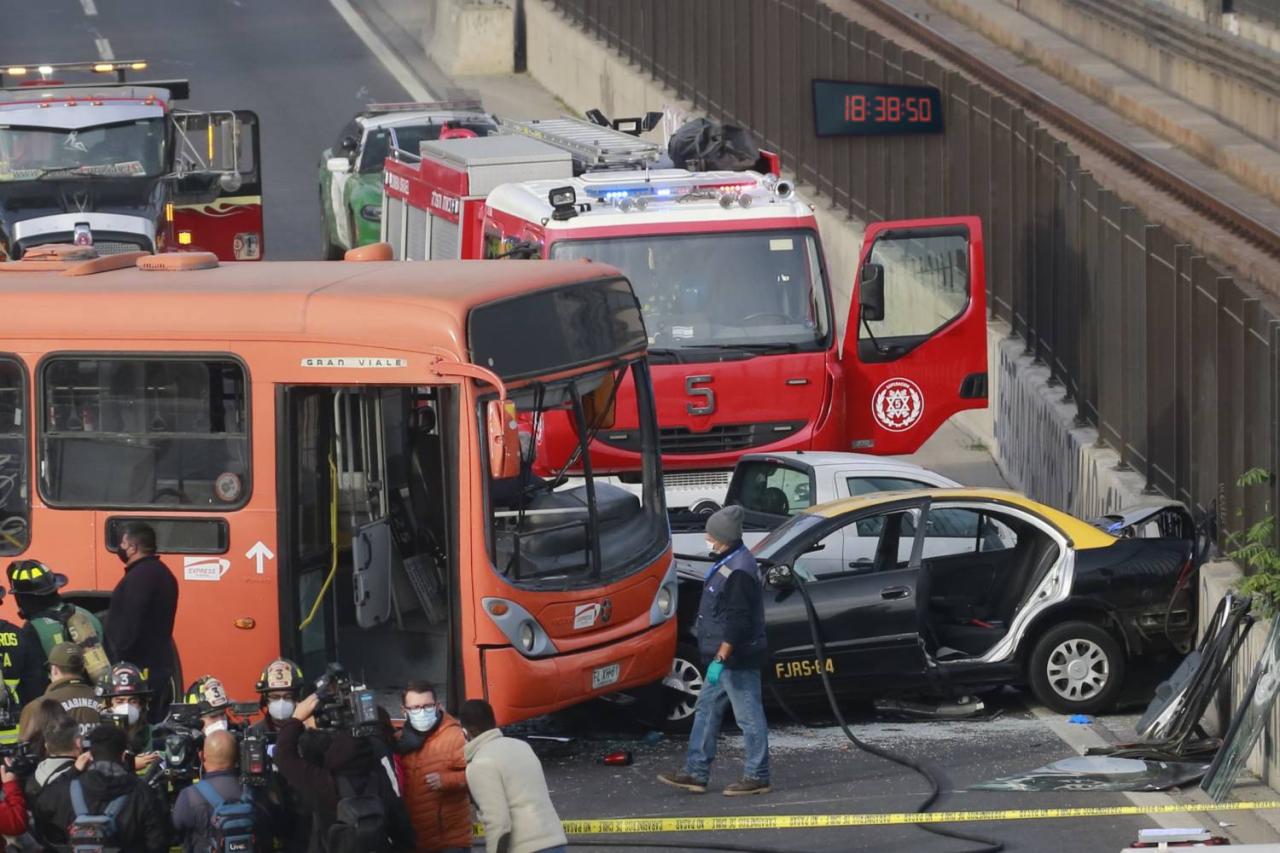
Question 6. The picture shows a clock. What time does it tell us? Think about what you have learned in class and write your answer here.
18:38:50
